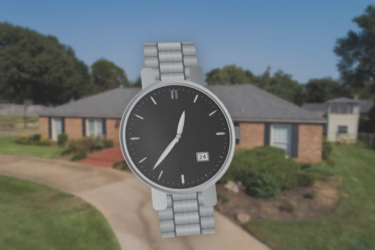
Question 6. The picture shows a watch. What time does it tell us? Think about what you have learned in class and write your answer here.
12:37
